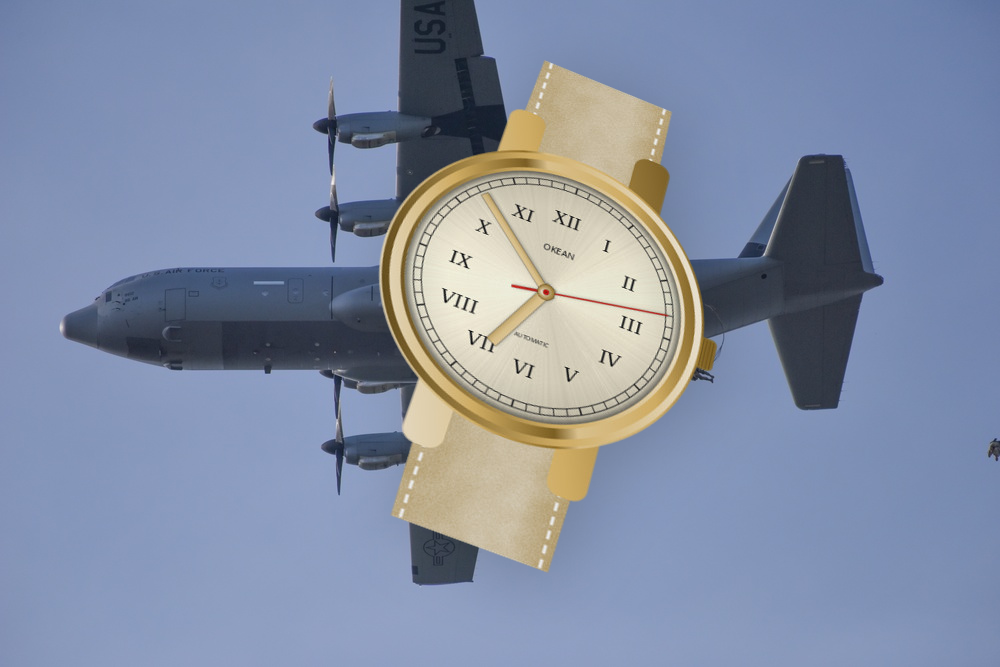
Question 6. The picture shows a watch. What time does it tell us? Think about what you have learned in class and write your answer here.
6:52:13
